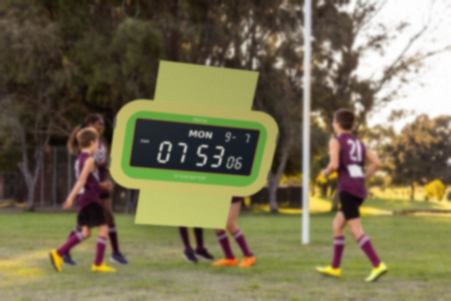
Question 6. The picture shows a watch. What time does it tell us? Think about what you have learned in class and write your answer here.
7:53:06
